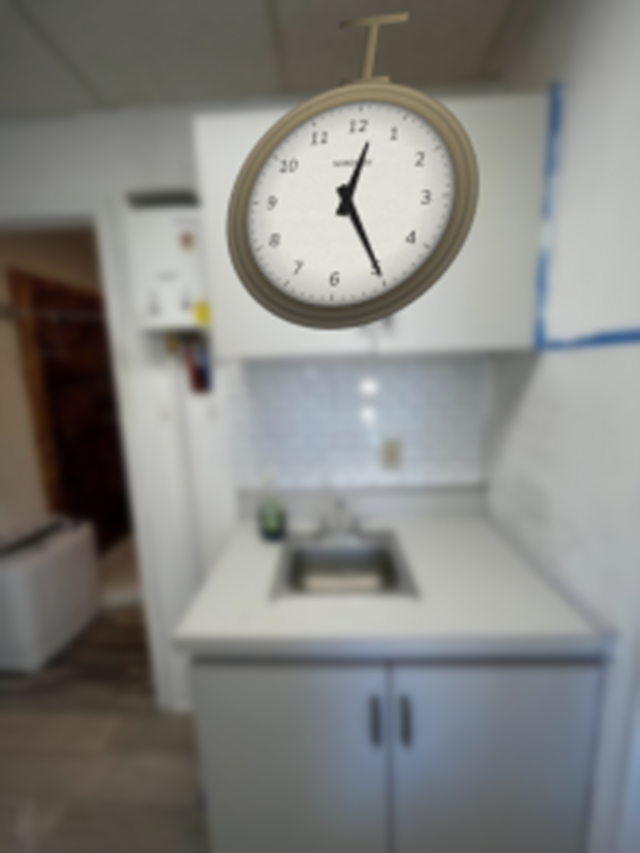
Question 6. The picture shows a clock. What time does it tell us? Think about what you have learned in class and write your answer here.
12:25
